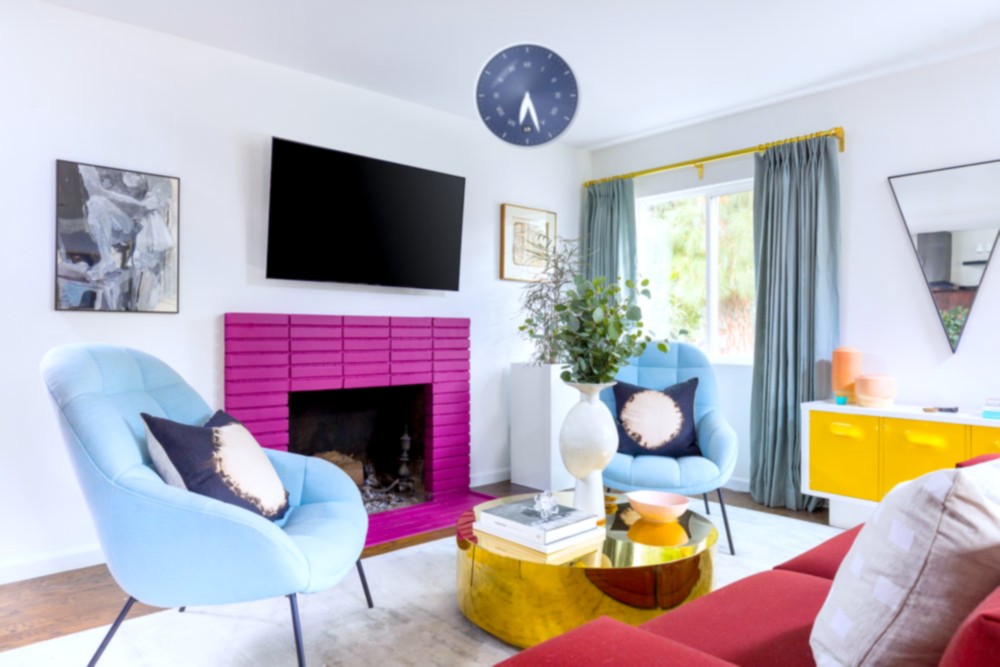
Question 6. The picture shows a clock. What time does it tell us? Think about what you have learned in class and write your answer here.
6:27
